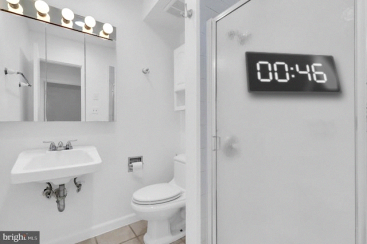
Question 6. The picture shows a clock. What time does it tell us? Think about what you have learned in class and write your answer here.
0:46
